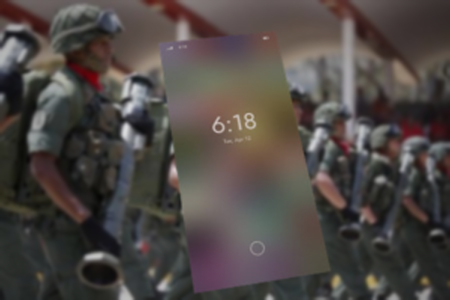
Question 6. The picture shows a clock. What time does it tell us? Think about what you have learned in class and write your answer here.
6:18
